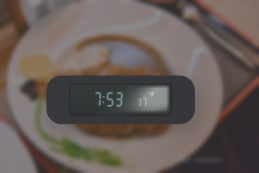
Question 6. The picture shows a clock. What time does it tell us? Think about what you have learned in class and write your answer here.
7:53
